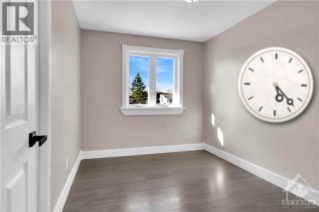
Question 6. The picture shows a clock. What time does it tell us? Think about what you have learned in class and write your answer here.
5:23
